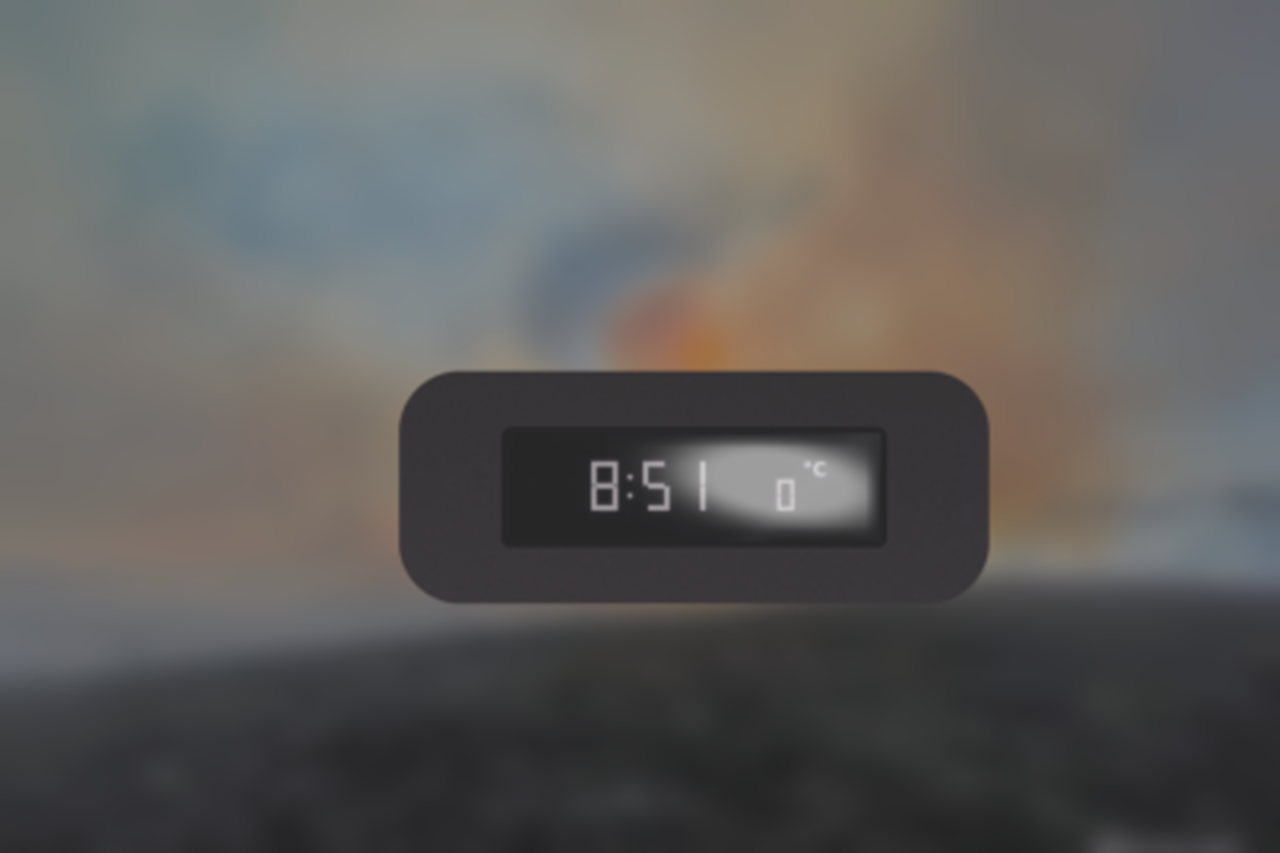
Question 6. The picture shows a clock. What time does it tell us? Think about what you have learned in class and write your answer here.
8:51
